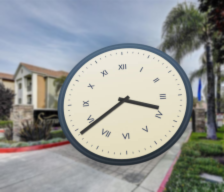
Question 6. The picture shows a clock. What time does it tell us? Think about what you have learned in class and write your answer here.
3:39
